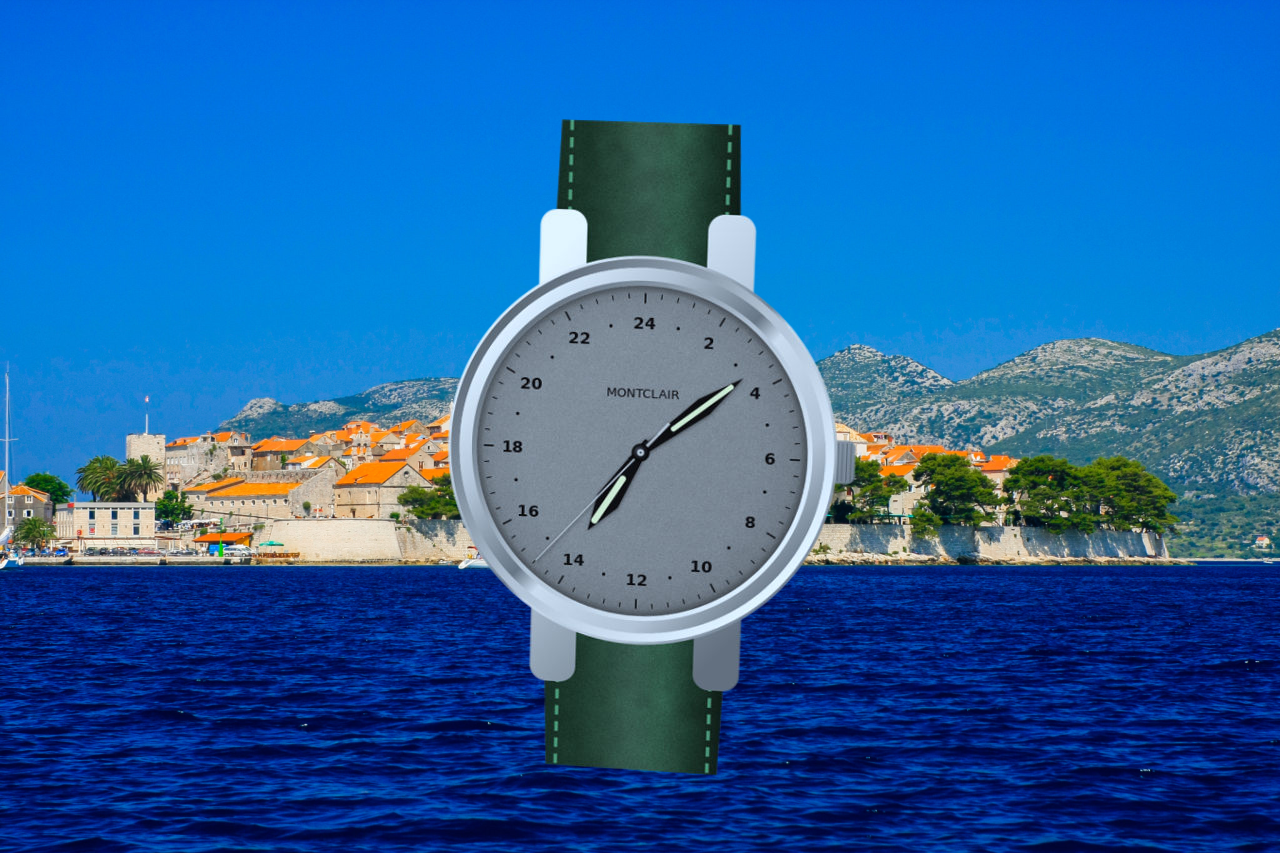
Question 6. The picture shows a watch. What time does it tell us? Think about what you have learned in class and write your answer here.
14:08:37
